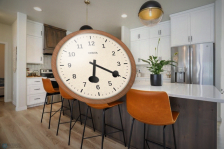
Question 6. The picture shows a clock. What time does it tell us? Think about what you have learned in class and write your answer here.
6:20
